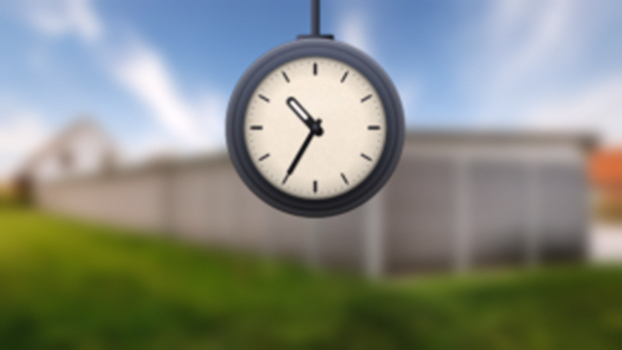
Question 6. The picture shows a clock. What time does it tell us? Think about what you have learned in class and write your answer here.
10:35
